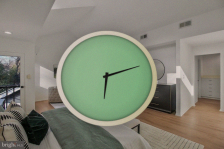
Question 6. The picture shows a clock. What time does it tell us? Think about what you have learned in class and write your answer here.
6:12
